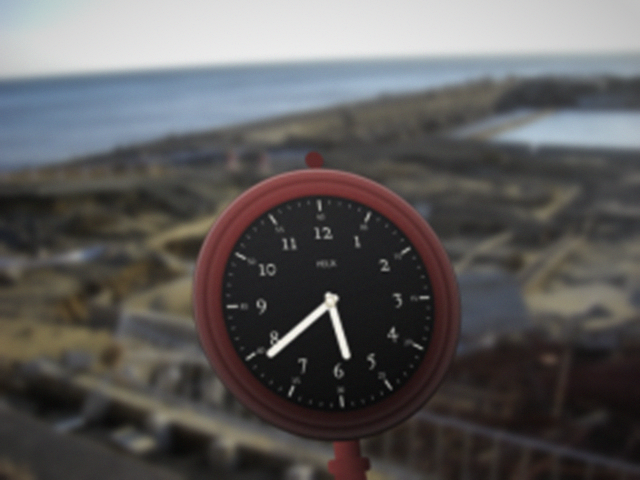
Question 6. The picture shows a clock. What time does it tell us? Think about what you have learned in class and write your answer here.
5:39
